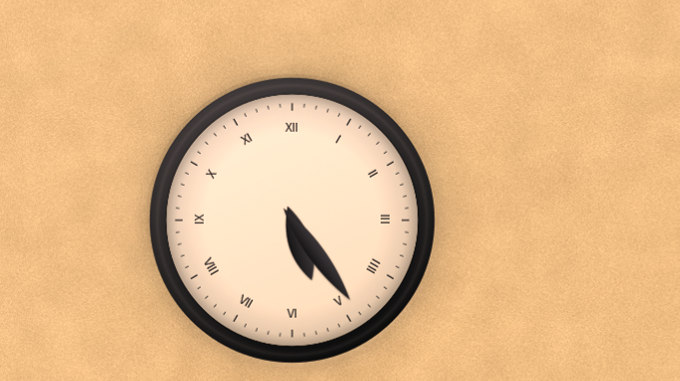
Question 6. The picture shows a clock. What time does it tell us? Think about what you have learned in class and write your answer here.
5:24
